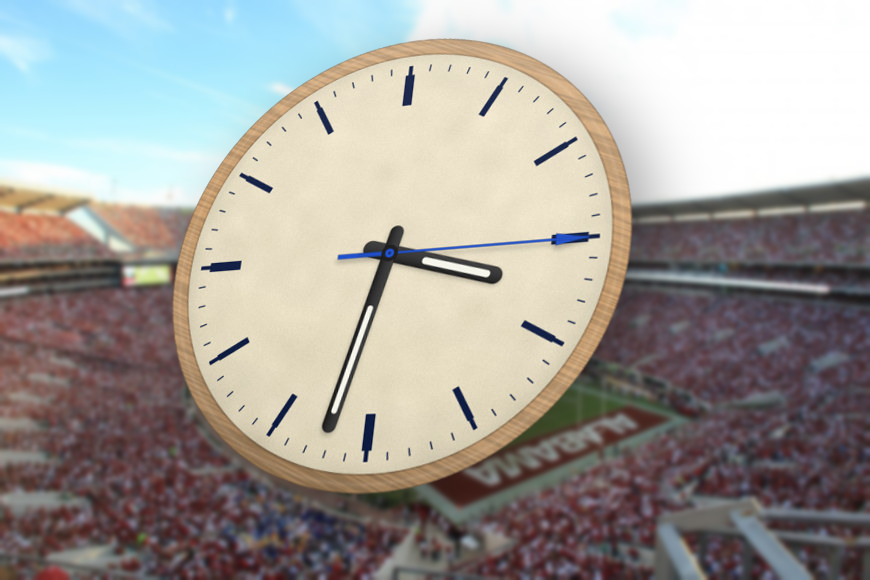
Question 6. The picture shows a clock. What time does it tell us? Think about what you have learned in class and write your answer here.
3:32:15
